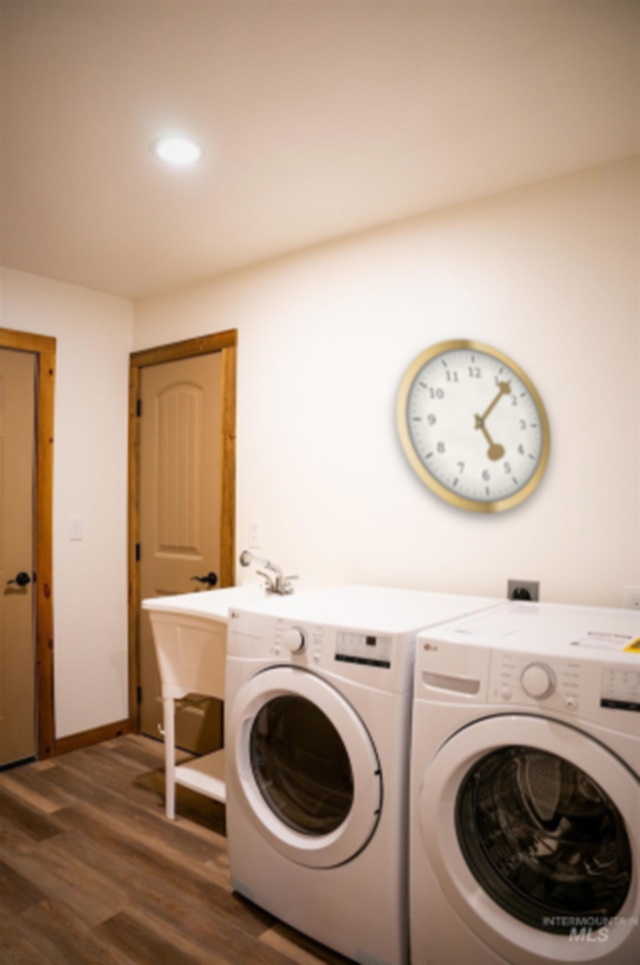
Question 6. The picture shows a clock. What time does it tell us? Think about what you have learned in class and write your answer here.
5:07
